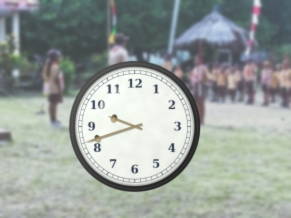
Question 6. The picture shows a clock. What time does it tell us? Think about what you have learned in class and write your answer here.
9:42
